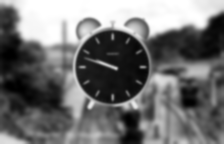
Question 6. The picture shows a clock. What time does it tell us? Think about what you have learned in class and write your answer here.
9:48
